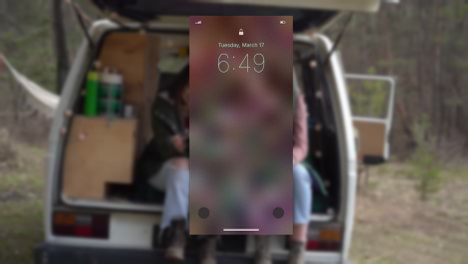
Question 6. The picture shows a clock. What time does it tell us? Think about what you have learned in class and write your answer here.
6:49
